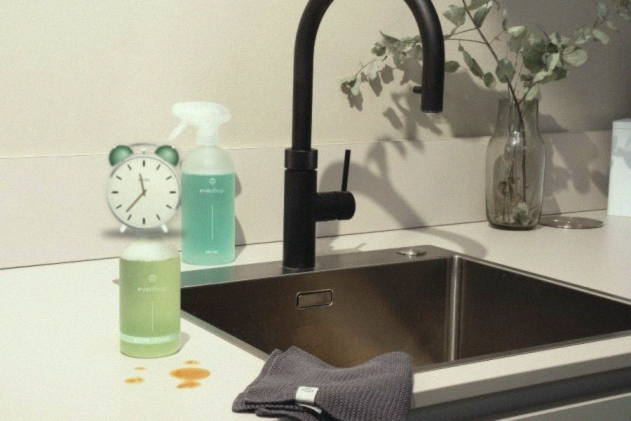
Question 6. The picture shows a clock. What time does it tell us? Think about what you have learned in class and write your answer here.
11:37
